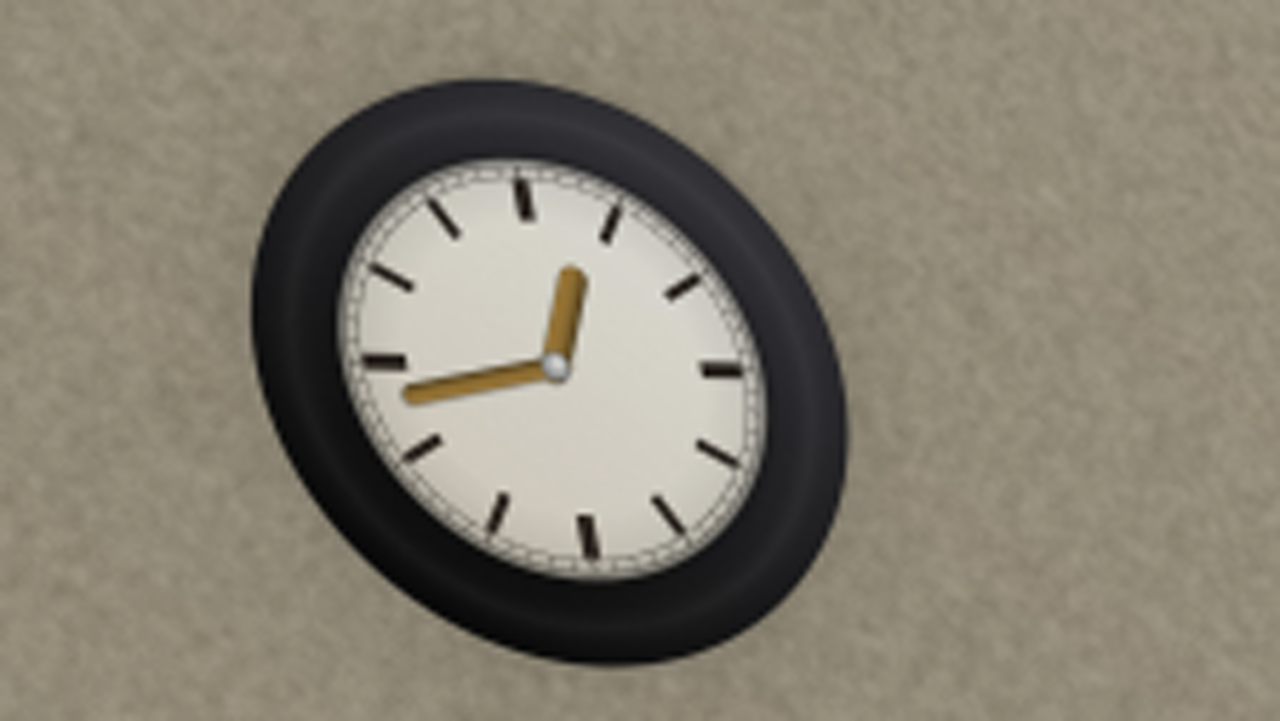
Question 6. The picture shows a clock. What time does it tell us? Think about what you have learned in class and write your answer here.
12:43
